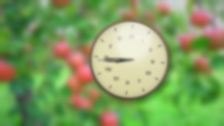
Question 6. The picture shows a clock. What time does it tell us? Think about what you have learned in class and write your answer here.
8:44
